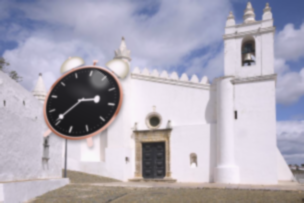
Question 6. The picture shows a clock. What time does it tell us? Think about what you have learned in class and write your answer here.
2:36
